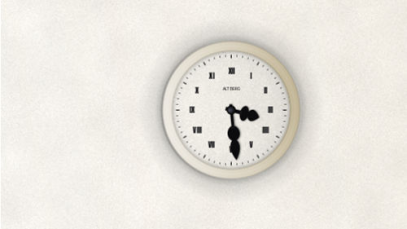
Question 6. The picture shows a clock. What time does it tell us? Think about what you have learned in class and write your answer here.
3:29
